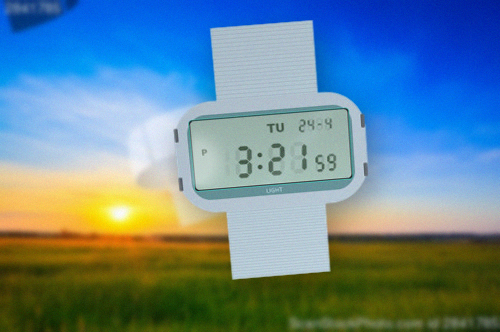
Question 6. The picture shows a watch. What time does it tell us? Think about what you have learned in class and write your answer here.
3:21:59
